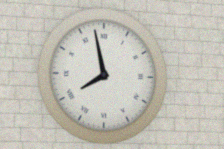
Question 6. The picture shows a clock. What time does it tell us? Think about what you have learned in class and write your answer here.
7:58
